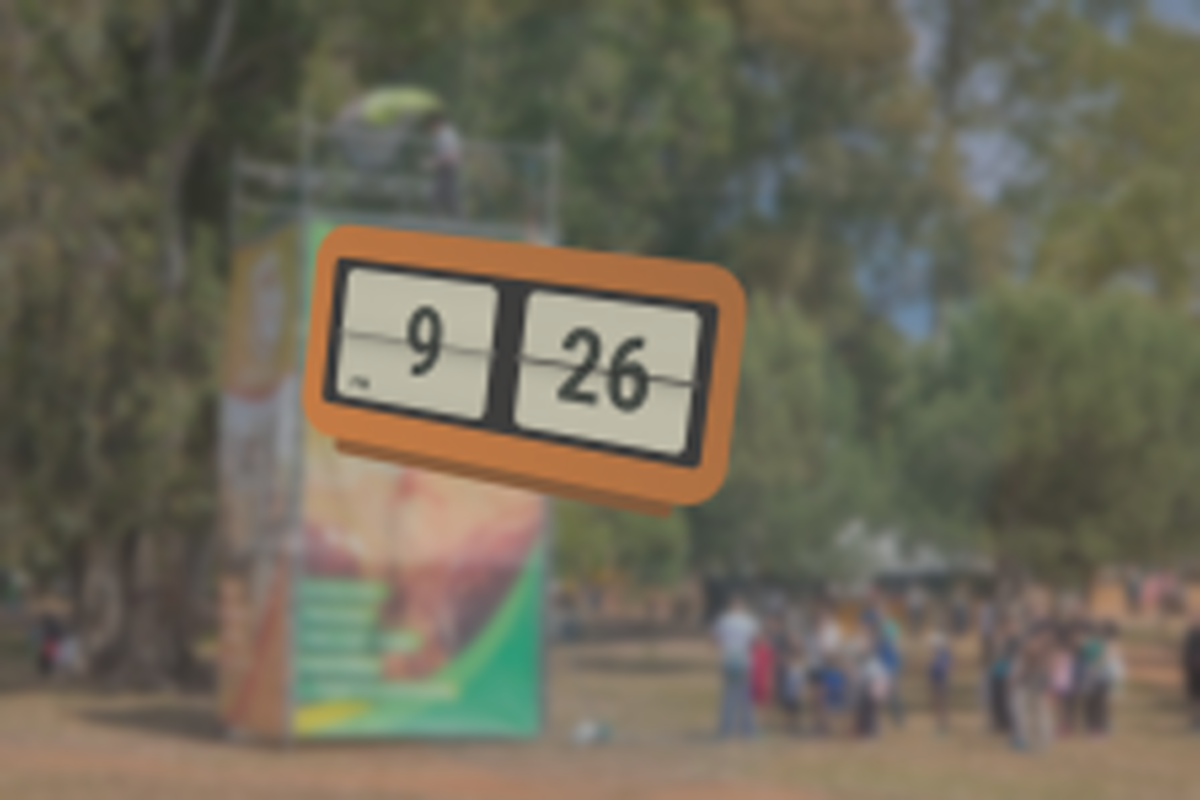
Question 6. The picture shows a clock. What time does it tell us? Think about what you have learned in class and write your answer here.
9:26
